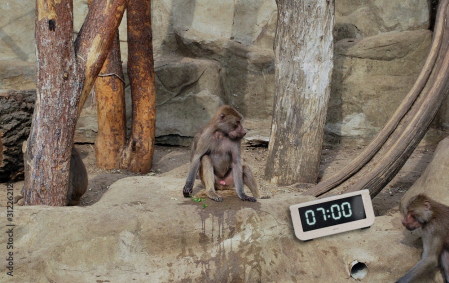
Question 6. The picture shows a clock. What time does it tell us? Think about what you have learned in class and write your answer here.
7:00
